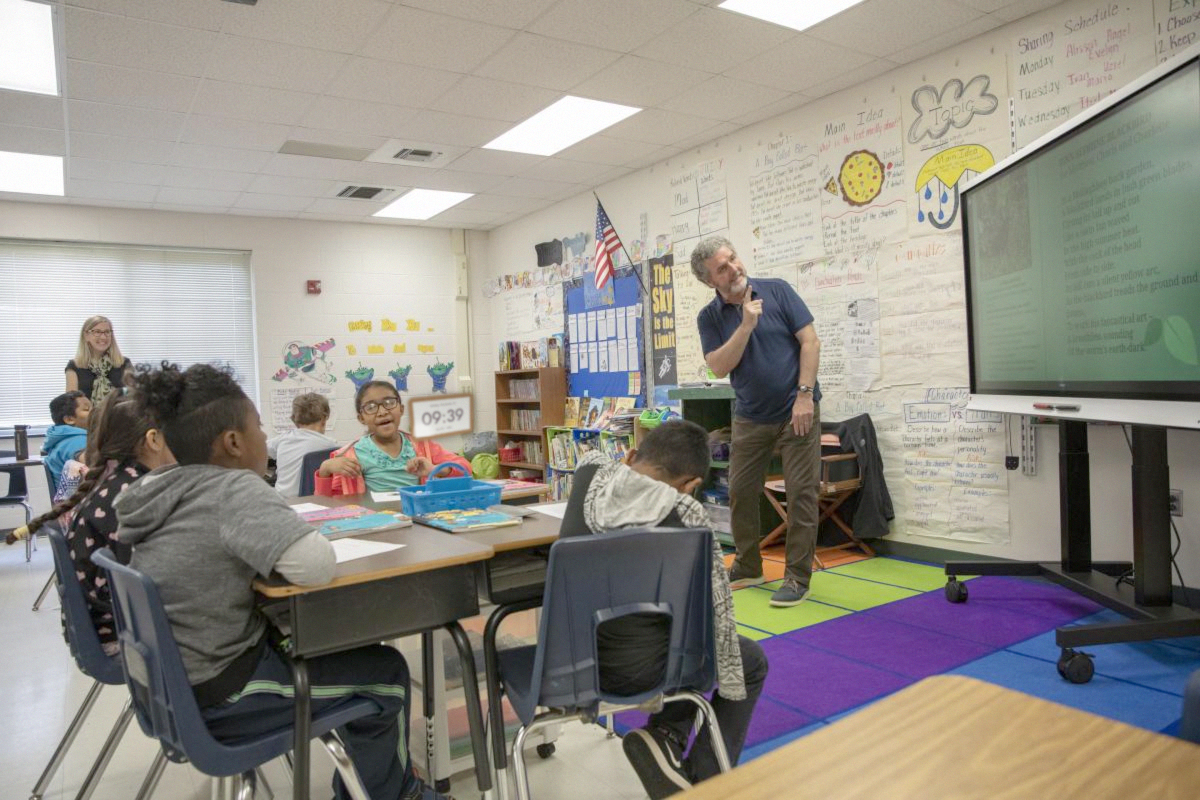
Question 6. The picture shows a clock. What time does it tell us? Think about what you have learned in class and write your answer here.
9:39
